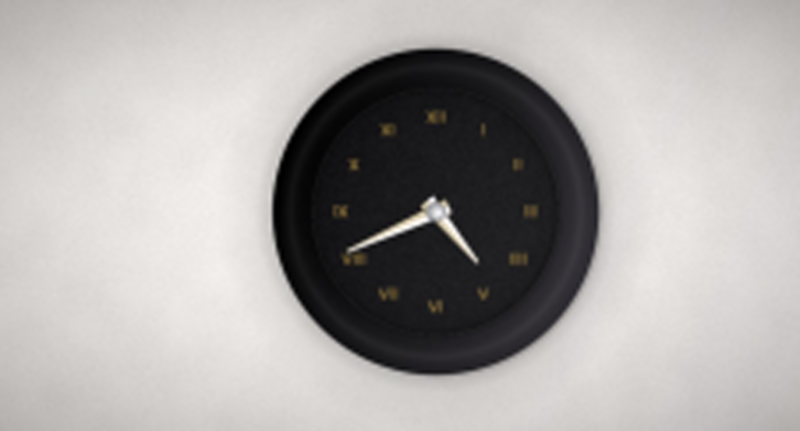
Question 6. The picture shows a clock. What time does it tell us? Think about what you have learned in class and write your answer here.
4:41
